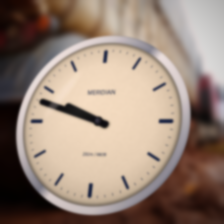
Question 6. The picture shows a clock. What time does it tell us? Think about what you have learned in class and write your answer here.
9:48
